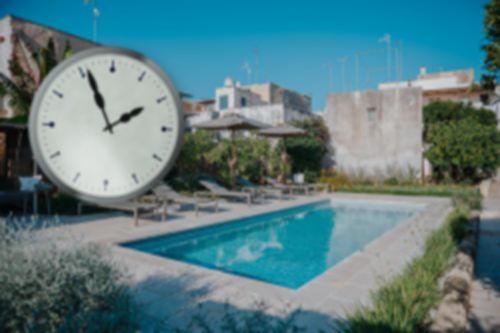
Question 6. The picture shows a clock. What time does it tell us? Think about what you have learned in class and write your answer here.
1:56
